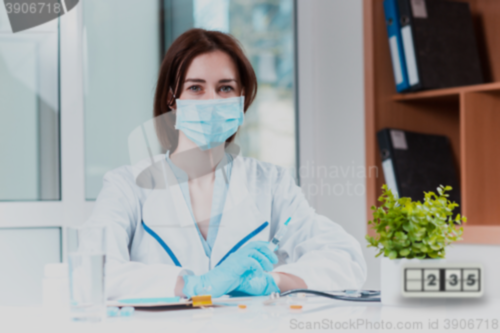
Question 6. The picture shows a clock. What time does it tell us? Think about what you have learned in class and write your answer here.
2:35
